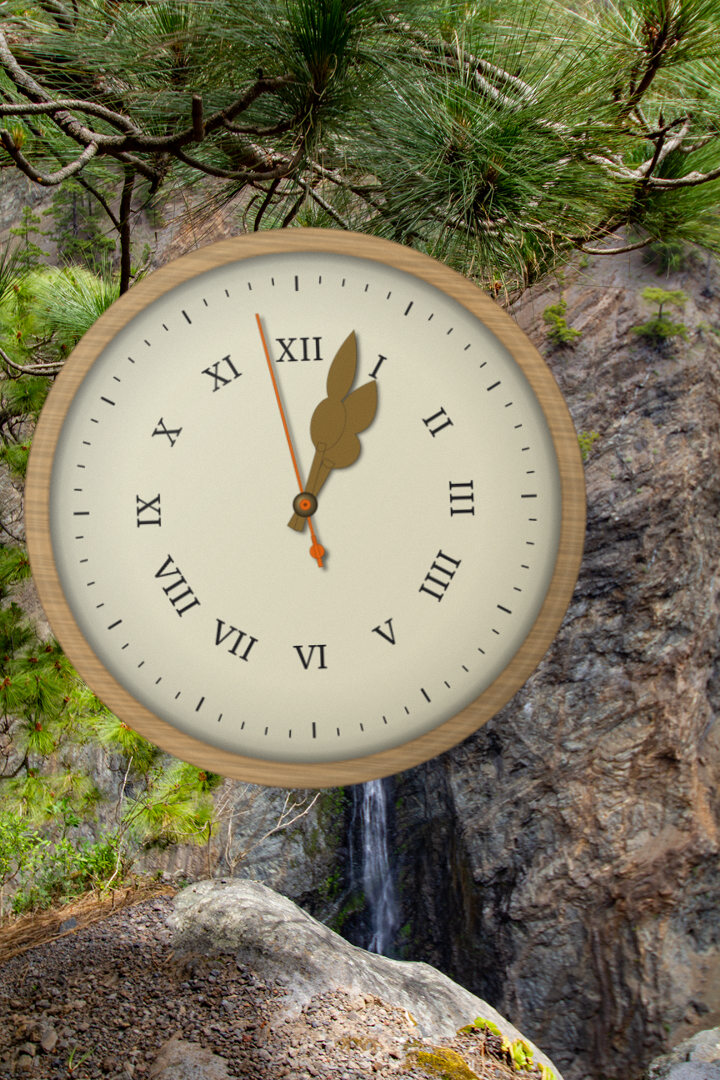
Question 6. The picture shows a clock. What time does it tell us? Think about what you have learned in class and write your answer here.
1:02:58
